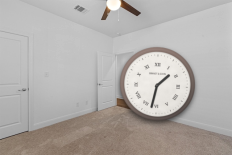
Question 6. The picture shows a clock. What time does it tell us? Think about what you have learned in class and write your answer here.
1:32
